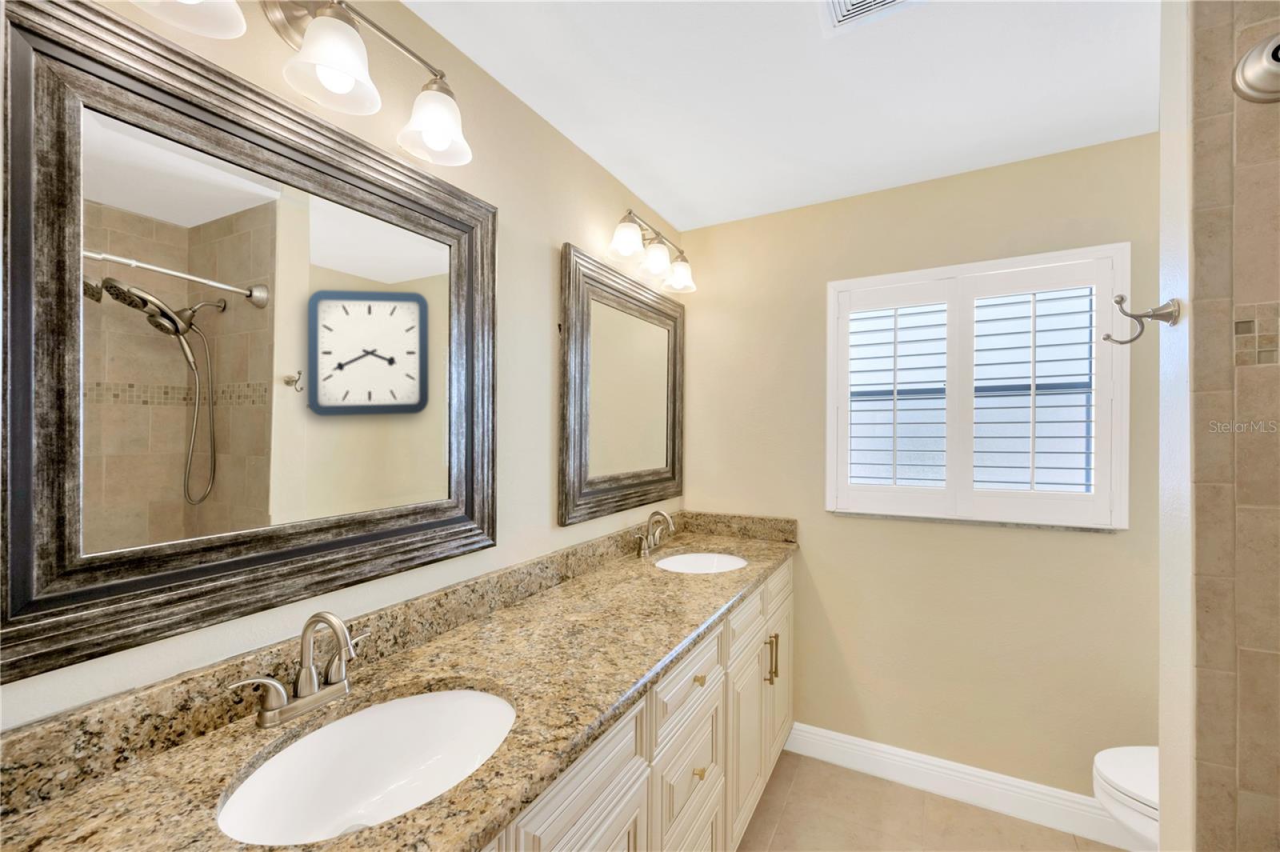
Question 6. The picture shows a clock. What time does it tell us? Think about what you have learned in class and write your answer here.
3:41
